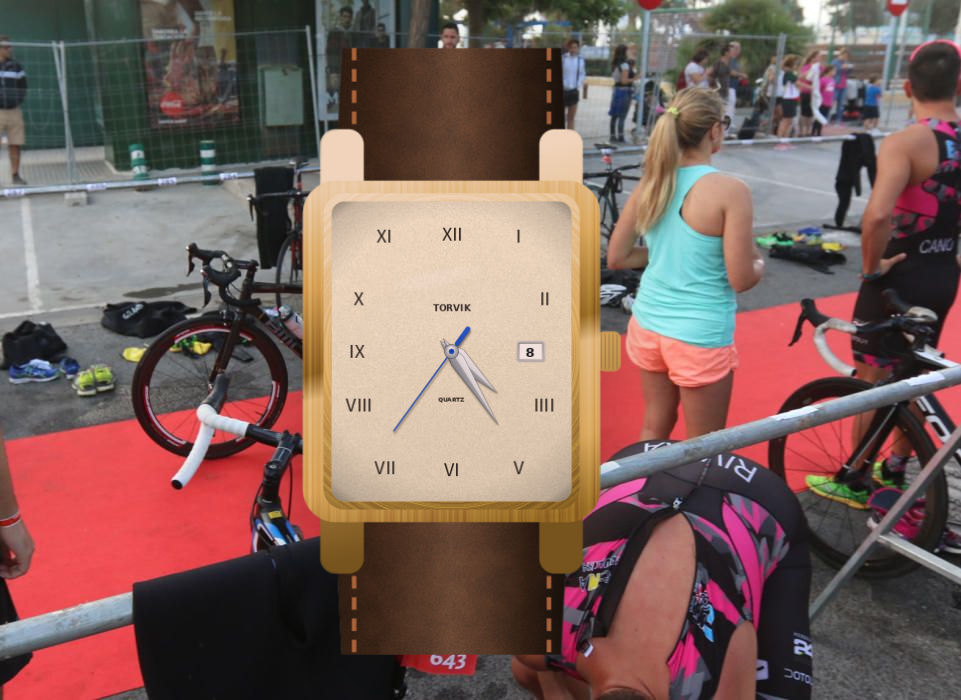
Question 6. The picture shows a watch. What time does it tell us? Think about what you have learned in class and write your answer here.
4:24:36
